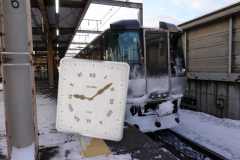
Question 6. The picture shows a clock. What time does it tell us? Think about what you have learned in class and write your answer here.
9:08
